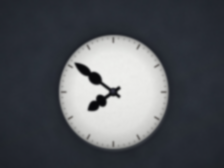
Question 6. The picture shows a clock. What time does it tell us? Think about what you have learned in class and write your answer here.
7:51
